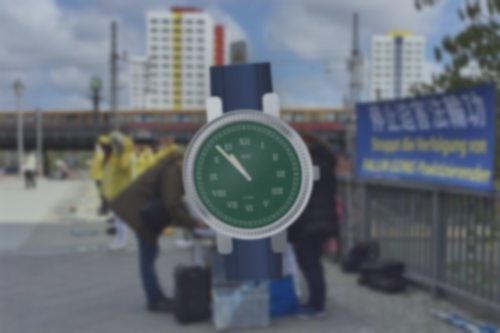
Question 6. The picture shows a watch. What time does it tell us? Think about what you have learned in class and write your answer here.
10:53
